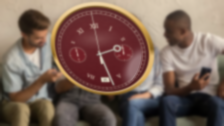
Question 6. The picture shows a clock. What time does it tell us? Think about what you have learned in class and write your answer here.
2:28
